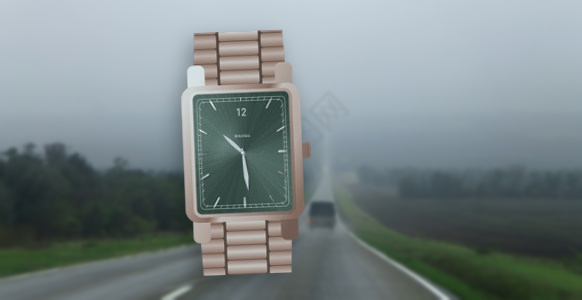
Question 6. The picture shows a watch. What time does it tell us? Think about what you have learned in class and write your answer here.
10:29
